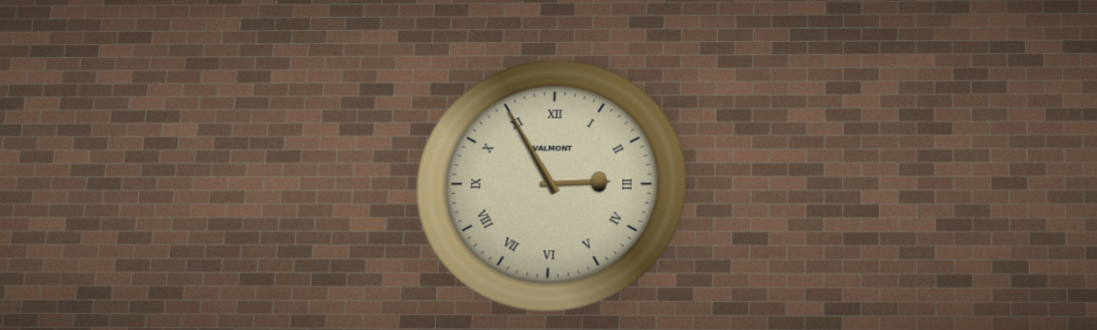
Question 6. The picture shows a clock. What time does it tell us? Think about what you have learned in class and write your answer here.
2:55
